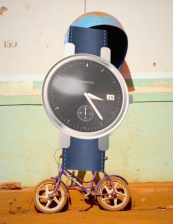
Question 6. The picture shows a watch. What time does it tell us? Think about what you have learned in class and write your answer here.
3:24
